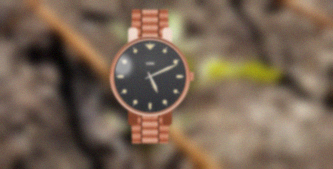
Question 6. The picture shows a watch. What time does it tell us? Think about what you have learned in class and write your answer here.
5:11
